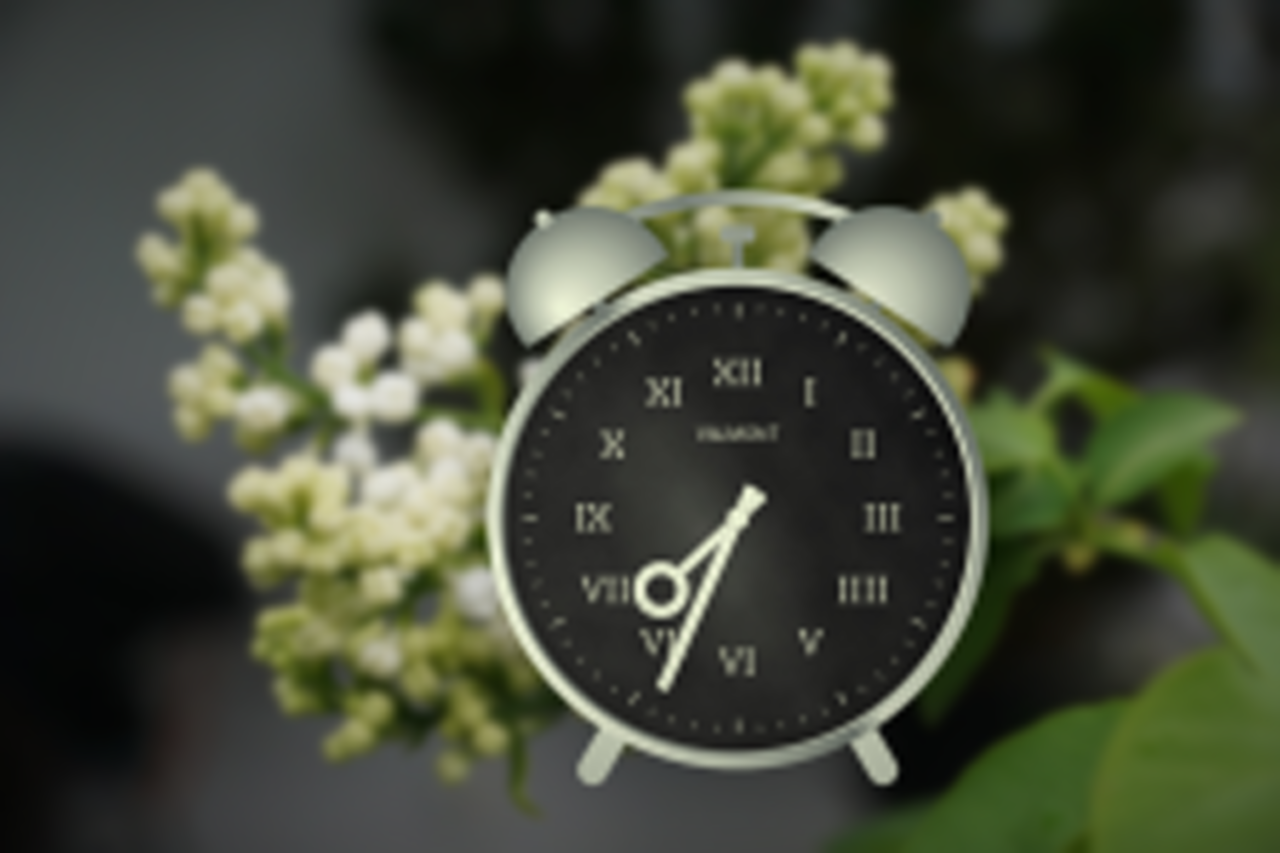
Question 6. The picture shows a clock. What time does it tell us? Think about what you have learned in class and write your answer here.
7:34
